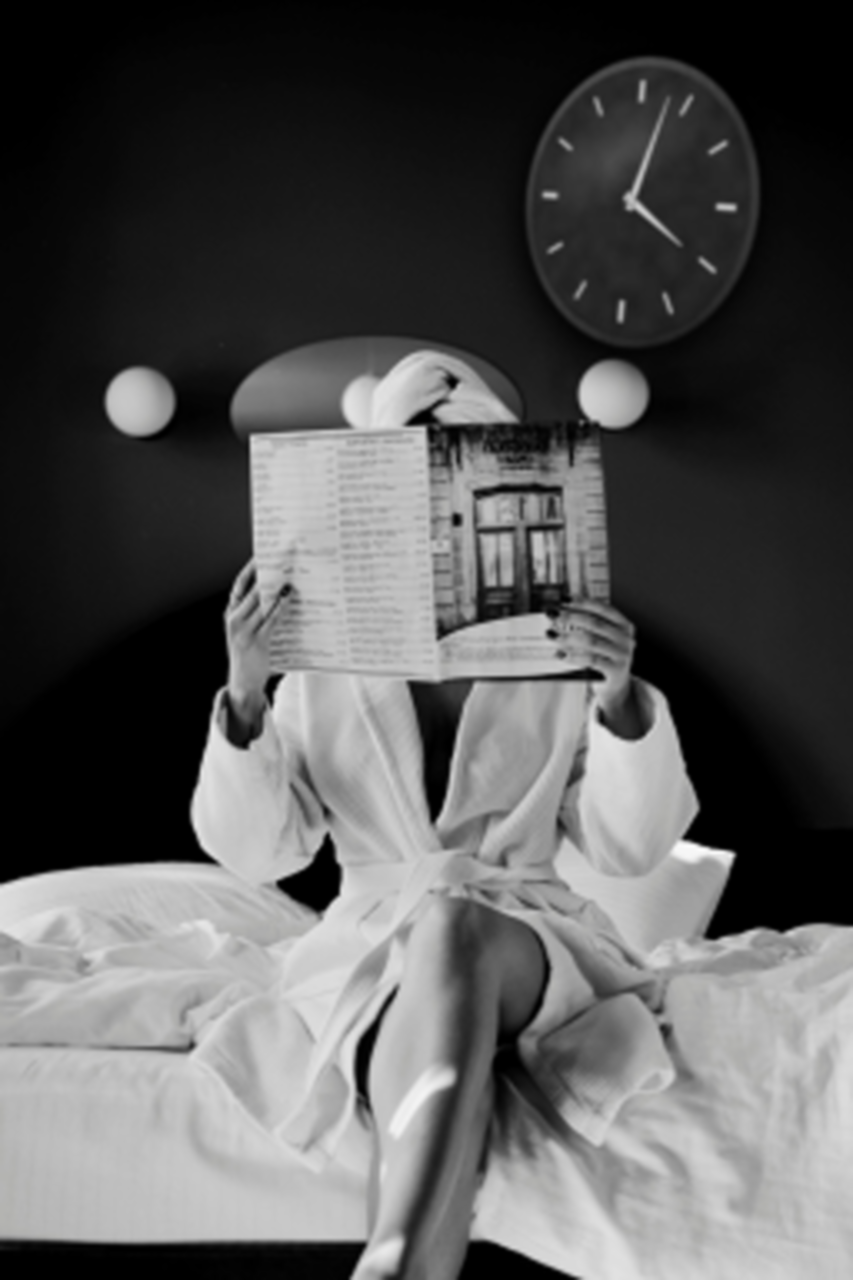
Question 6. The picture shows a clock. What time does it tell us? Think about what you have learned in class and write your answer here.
4:03
